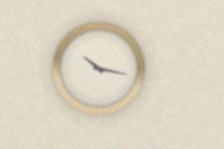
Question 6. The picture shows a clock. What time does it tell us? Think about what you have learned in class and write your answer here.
10:17
